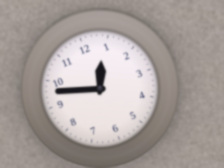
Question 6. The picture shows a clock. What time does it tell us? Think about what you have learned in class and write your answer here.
12:48
